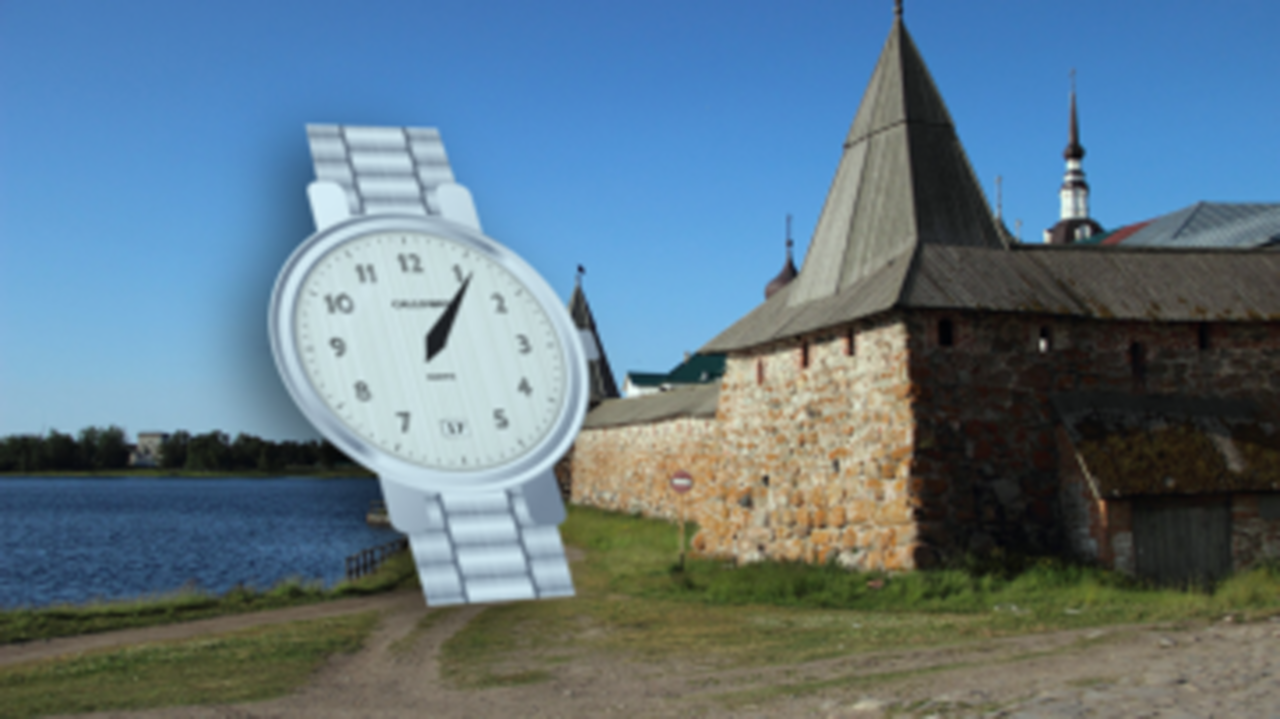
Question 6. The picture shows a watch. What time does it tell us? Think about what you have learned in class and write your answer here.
1:06
